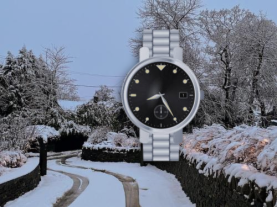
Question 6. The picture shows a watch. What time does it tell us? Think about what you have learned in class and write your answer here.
8:25
